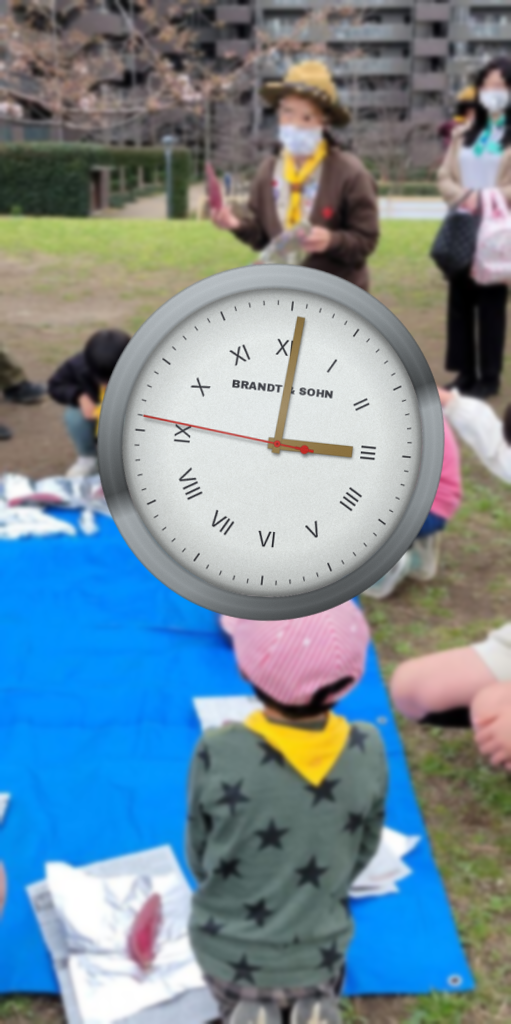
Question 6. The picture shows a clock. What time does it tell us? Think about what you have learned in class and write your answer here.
3:00:46
